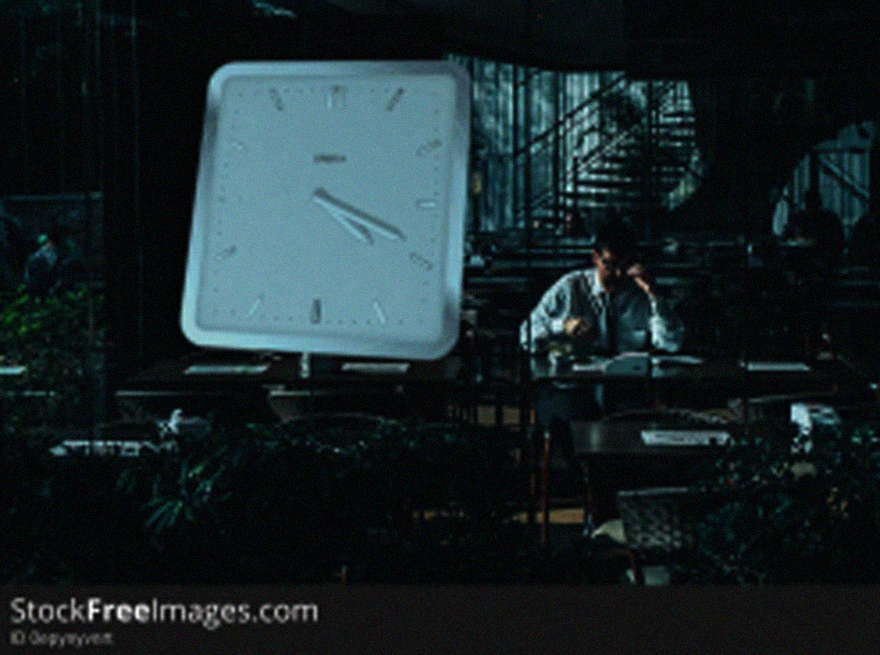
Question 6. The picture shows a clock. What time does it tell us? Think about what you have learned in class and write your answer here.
4:19
